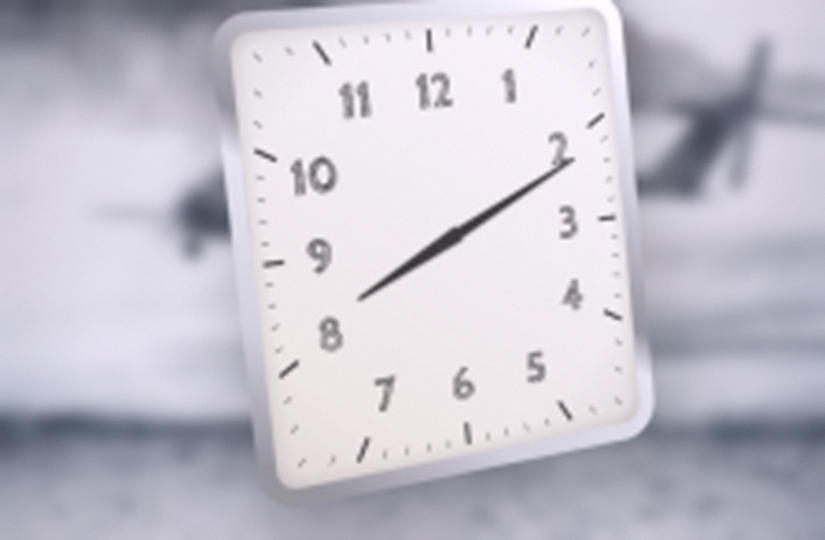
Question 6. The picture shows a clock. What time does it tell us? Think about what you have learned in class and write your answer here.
8:11
